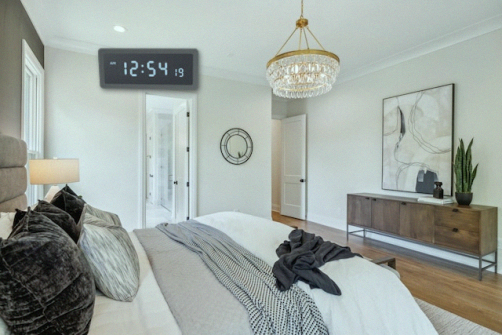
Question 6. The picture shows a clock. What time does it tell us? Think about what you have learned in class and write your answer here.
12:54:19
